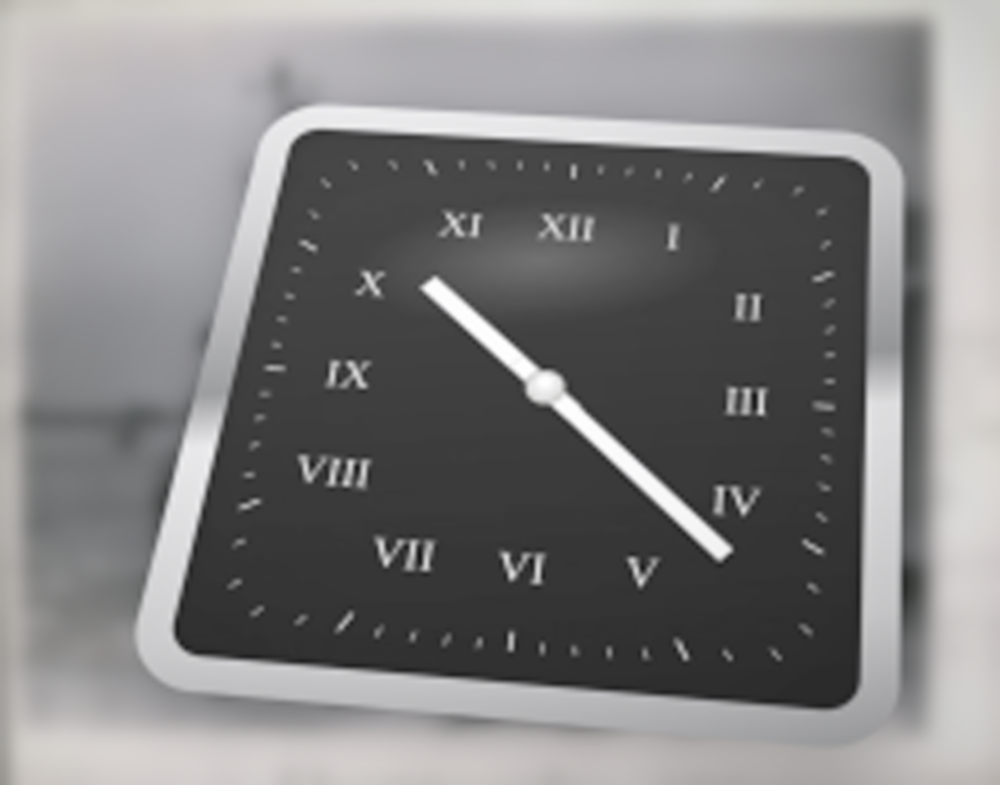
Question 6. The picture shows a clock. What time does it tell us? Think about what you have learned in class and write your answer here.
10:22
